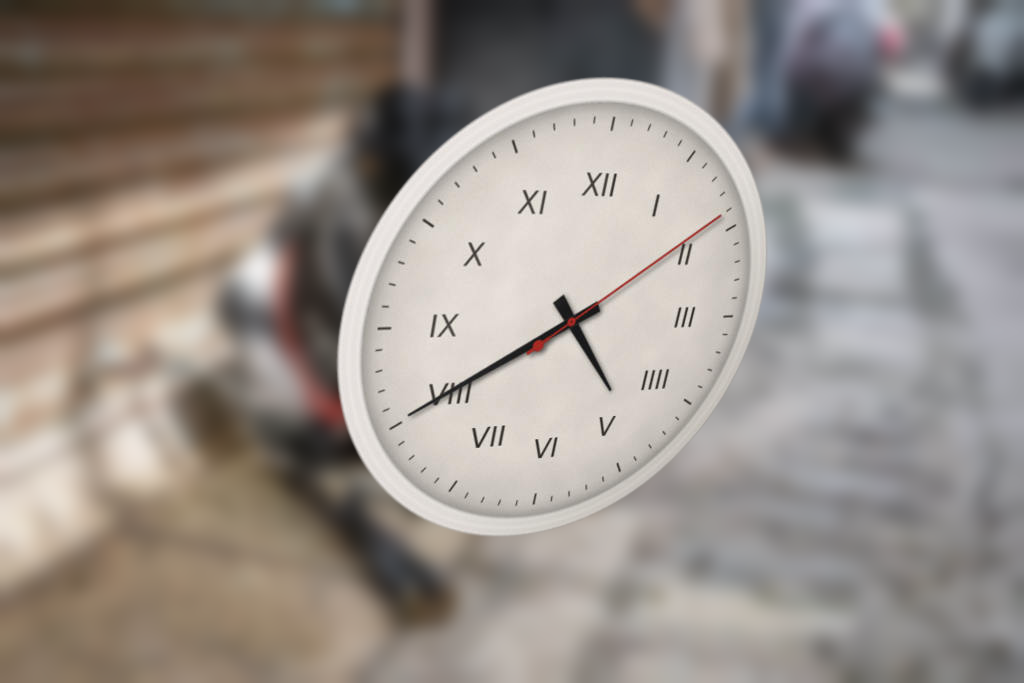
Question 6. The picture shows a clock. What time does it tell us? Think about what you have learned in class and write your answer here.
4:40:09
